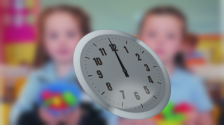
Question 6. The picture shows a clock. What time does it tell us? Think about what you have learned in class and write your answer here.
12:00
